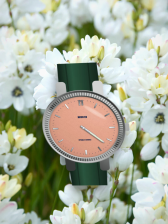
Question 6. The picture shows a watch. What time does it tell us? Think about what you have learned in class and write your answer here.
4:22
